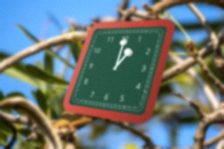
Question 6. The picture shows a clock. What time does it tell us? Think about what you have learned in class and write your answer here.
1:00
